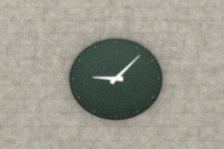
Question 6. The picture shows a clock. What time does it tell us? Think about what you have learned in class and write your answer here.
9:07
